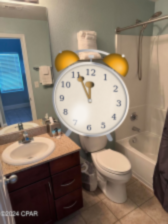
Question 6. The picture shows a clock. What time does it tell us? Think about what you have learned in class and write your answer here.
11:56
